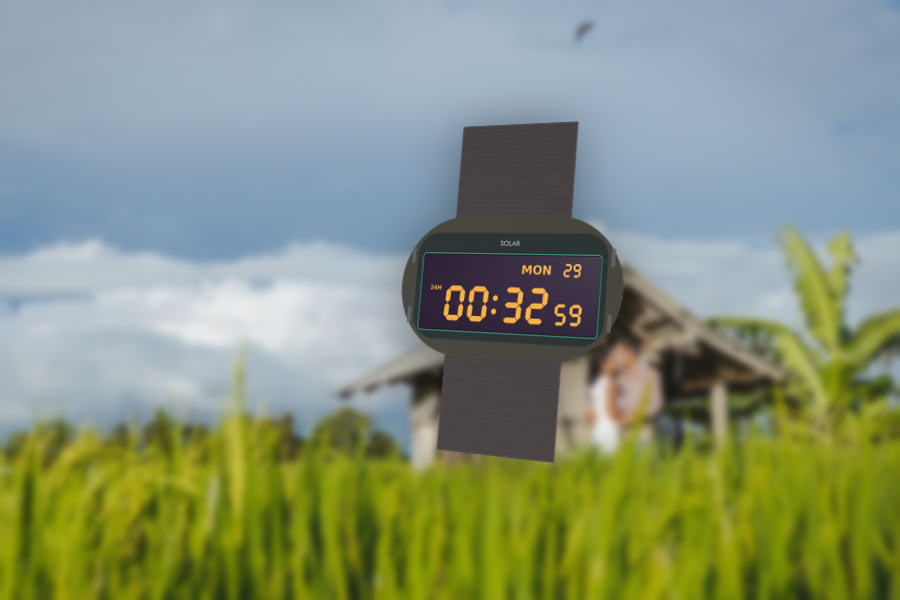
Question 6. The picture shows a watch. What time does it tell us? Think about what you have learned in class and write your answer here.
0:32:59
